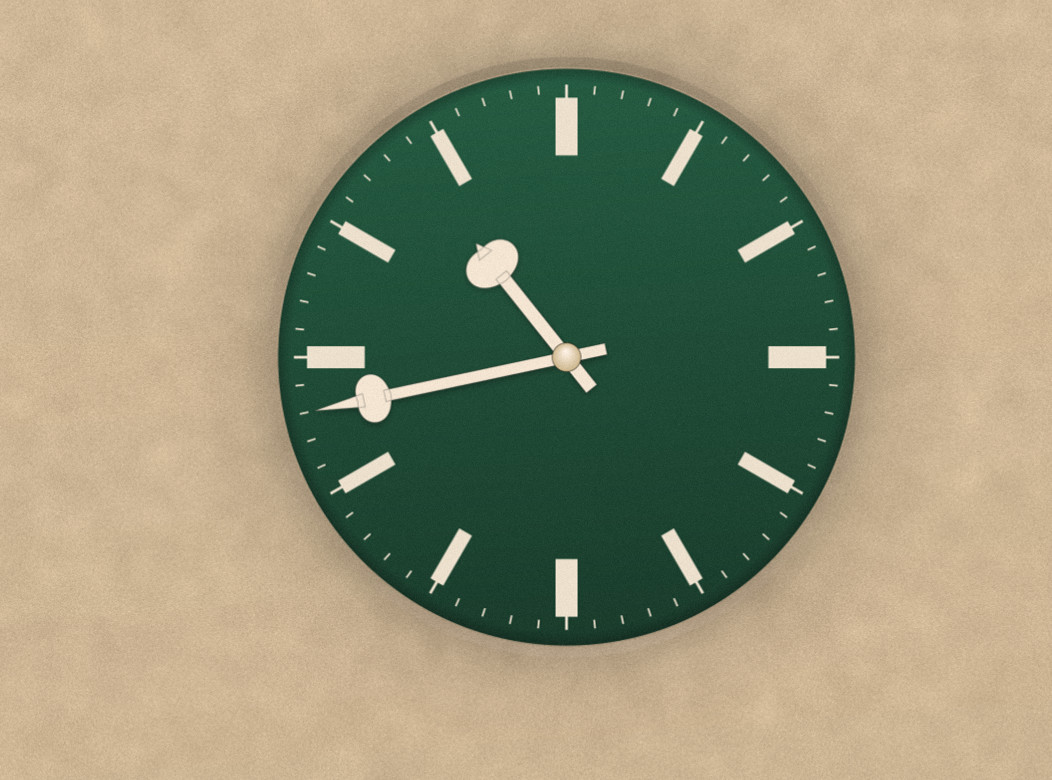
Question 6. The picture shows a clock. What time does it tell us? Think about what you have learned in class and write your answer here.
10:43
